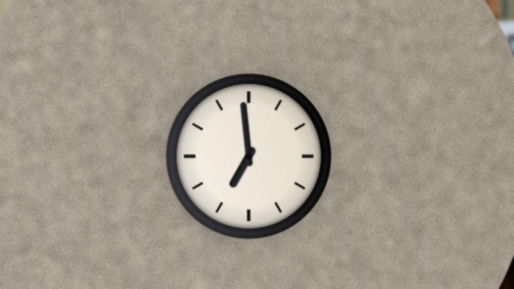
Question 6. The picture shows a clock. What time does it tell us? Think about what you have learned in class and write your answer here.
6:59
